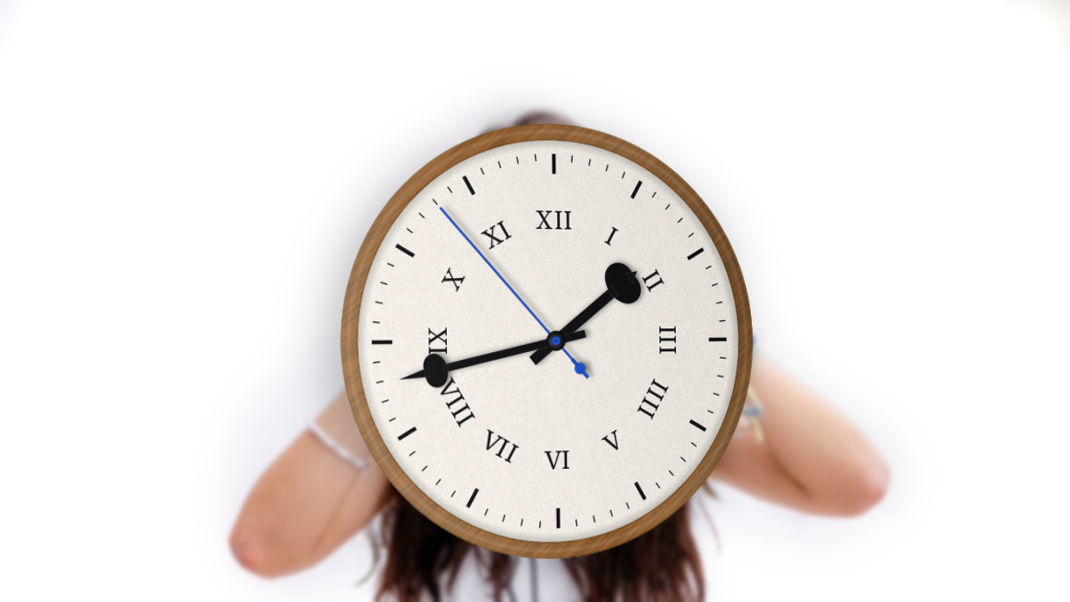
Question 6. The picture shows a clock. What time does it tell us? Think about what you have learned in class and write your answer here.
1:42:53
